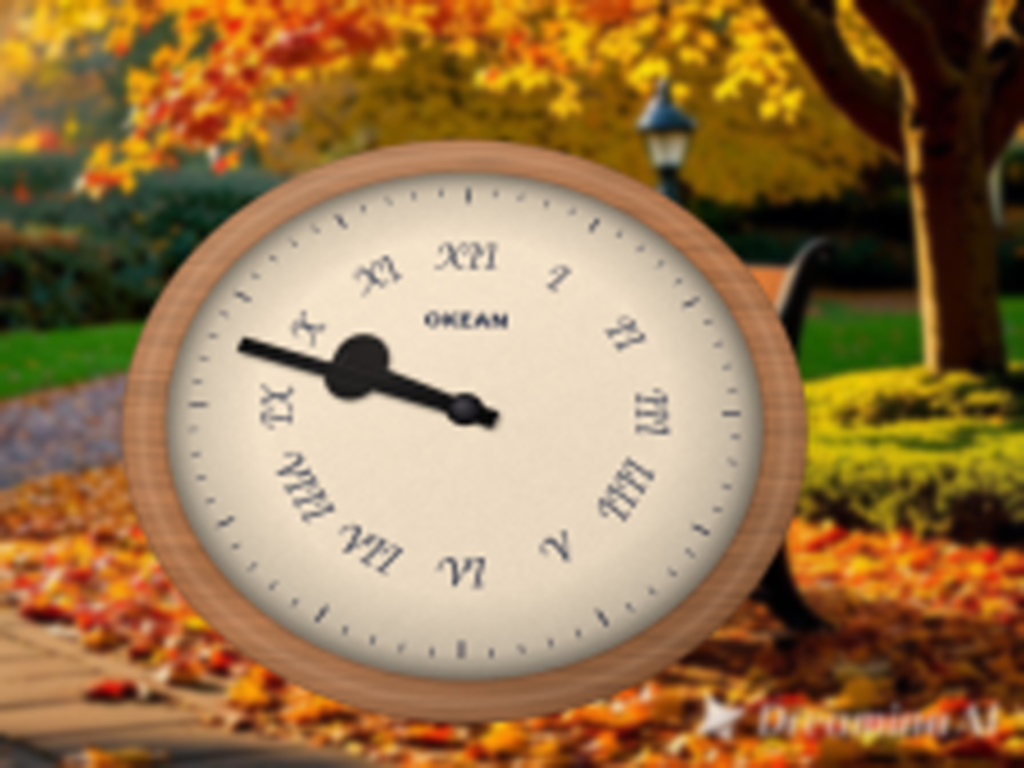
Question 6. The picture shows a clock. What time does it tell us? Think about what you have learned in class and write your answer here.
9:48
